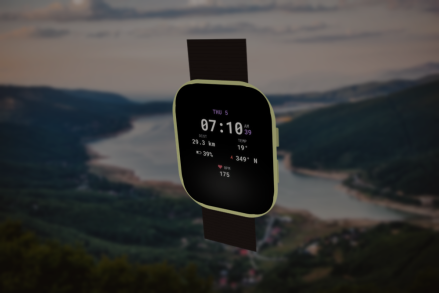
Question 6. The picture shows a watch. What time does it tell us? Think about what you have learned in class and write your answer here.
7:10
